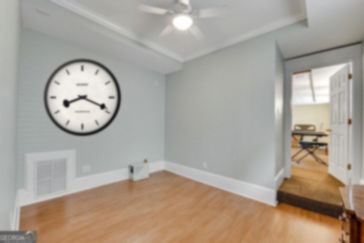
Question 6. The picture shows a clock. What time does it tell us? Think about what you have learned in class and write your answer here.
8:19
